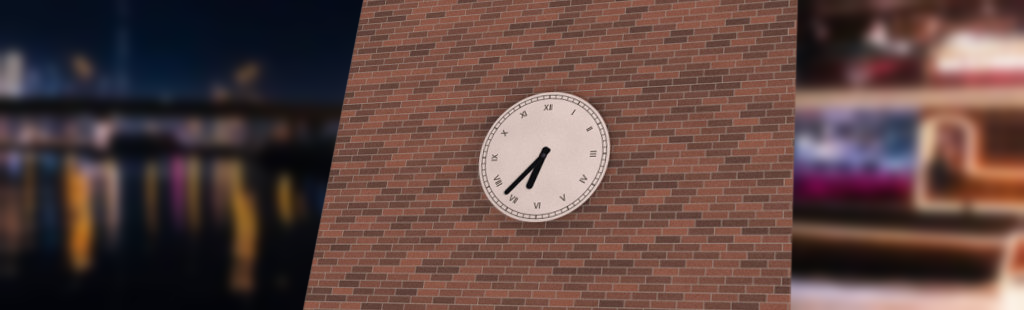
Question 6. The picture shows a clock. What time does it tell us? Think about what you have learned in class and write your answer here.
6:37
